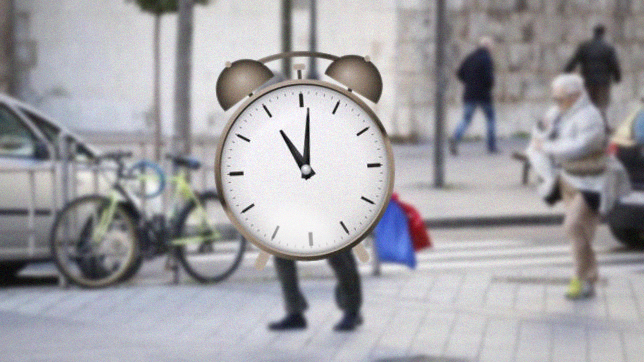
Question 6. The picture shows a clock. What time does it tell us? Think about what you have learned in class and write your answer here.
11:01
